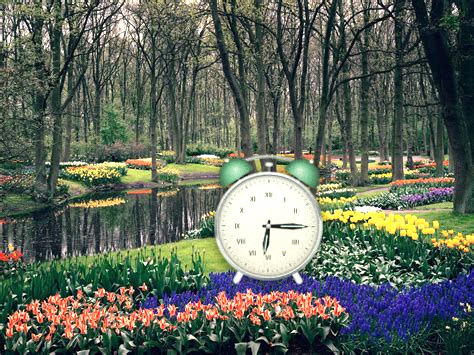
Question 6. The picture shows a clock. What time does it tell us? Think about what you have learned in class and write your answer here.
6:15
